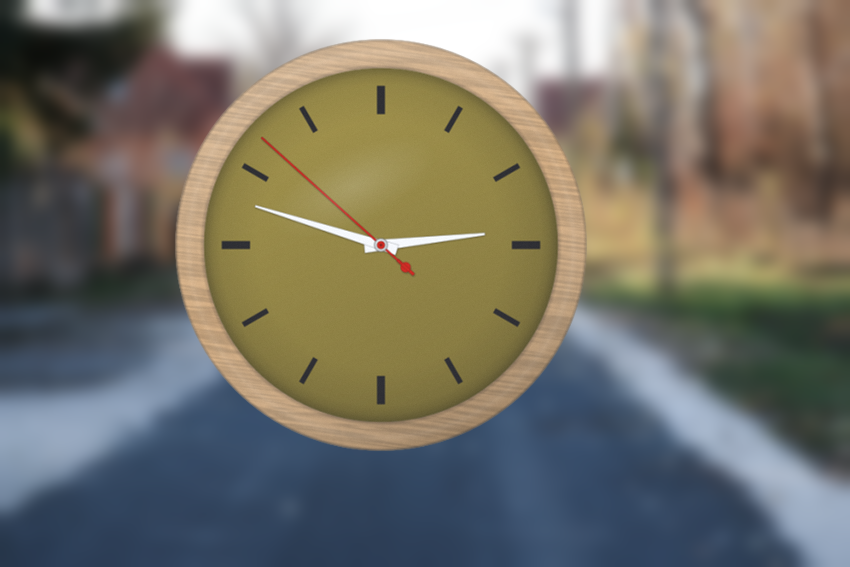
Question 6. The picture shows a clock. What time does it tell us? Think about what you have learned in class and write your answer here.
2:47:52
